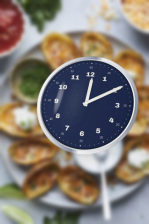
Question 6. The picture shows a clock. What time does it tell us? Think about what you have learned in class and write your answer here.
12:10
